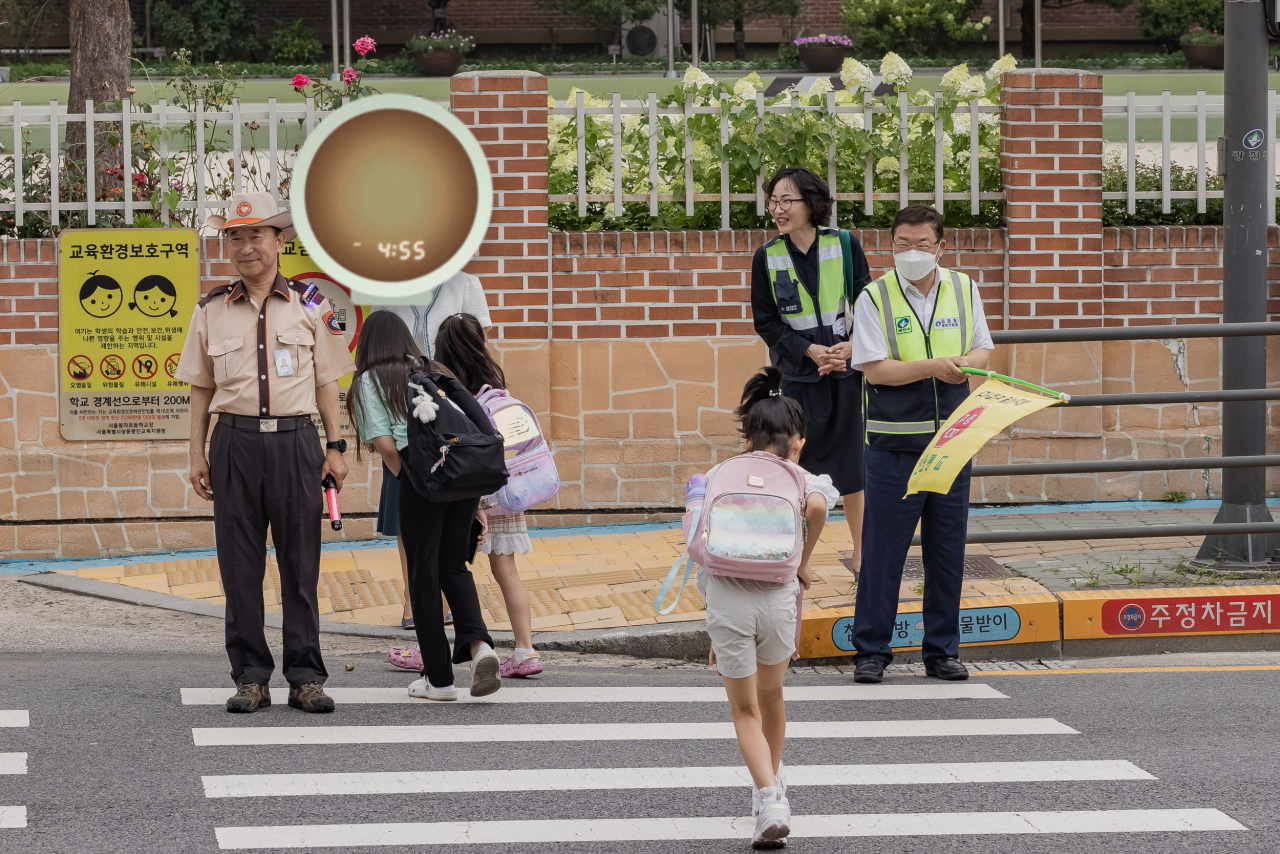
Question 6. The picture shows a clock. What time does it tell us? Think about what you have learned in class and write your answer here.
4:55
